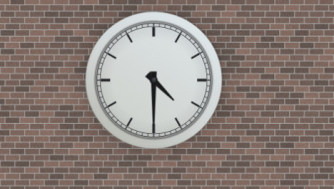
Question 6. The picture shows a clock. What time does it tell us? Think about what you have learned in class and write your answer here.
4:30
